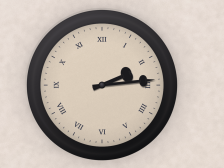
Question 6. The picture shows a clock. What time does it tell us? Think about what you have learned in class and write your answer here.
2:14
